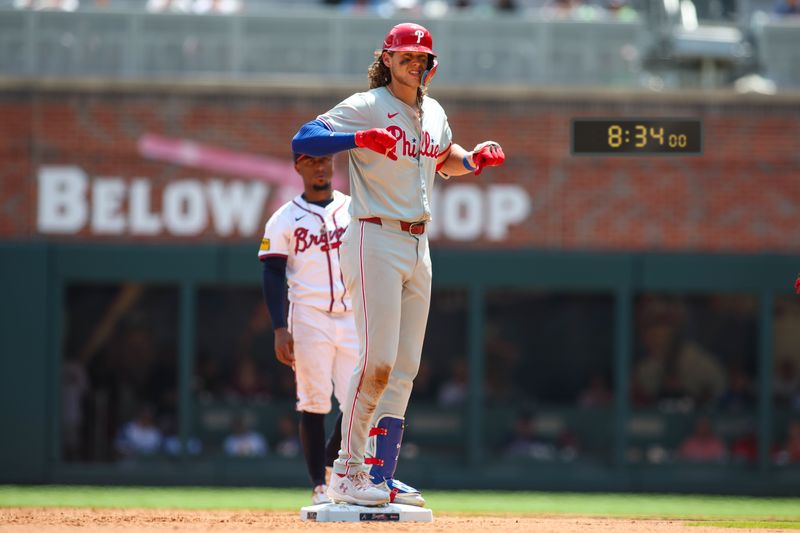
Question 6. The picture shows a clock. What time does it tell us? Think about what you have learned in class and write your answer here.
8:34:00
